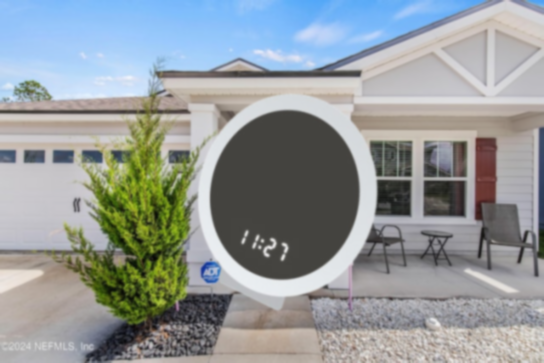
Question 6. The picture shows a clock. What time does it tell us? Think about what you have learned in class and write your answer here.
11:27
